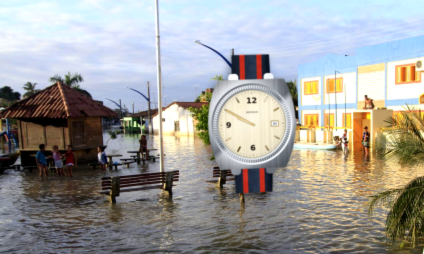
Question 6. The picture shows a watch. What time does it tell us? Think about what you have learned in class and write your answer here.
9:50
